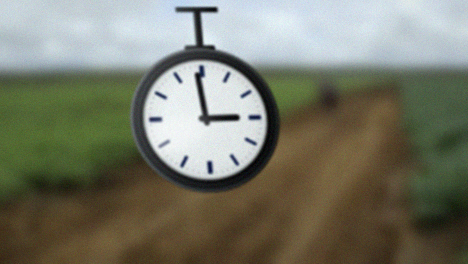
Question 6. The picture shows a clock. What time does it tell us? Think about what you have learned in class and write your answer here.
2:59
